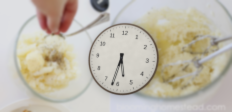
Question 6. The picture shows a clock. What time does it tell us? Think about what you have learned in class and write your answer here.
5:32
